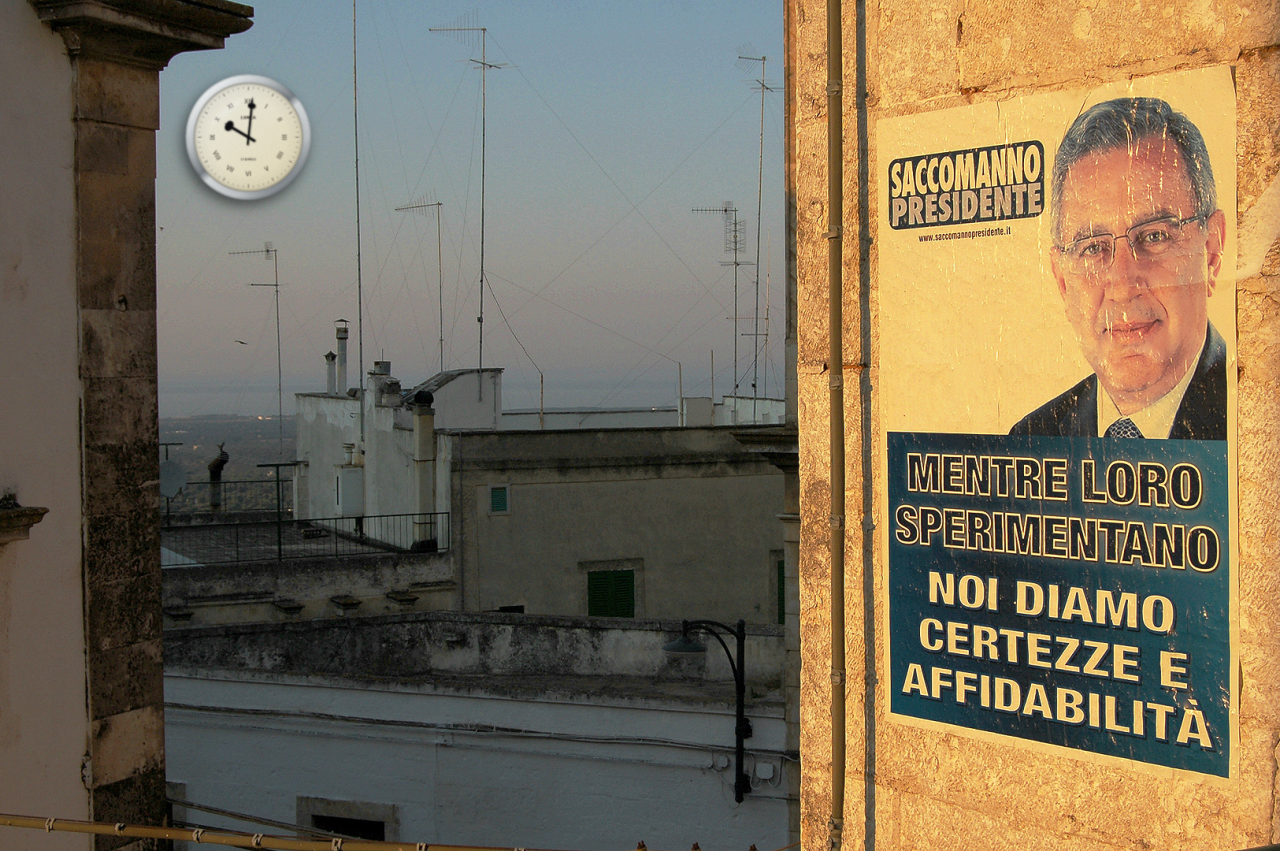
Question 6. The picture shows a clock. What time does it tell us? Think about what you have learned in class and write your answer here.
10:01
